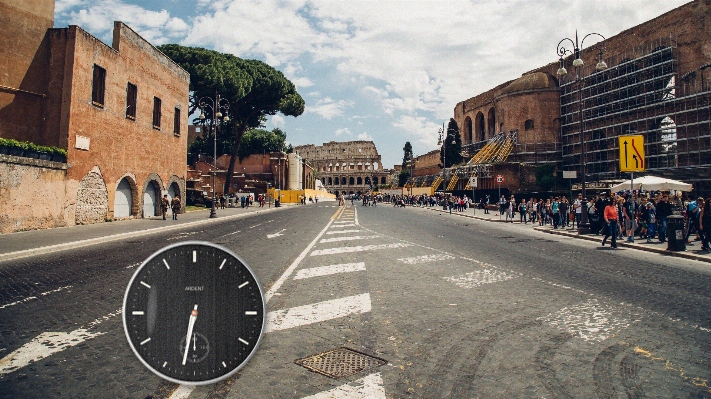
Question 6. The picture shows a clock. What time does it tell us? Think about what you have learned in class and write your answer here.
6:32
